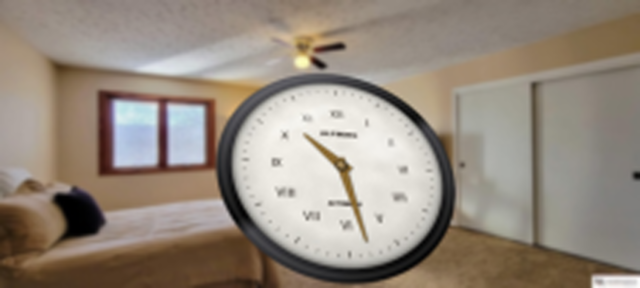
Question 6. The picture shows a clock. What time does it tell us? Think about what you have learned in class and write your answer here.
10:28
